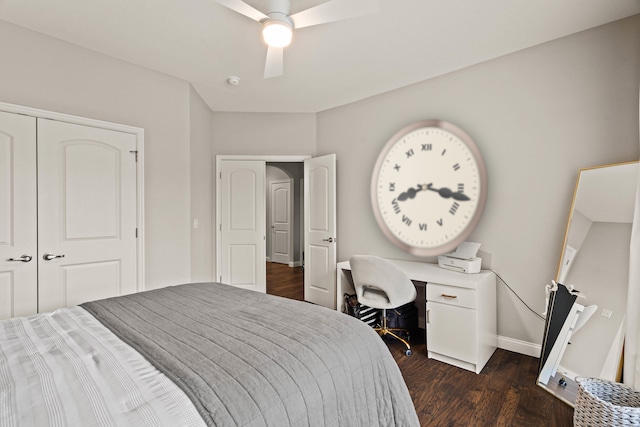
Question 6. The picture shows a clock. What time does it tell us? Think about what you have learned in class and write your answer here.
8:17
